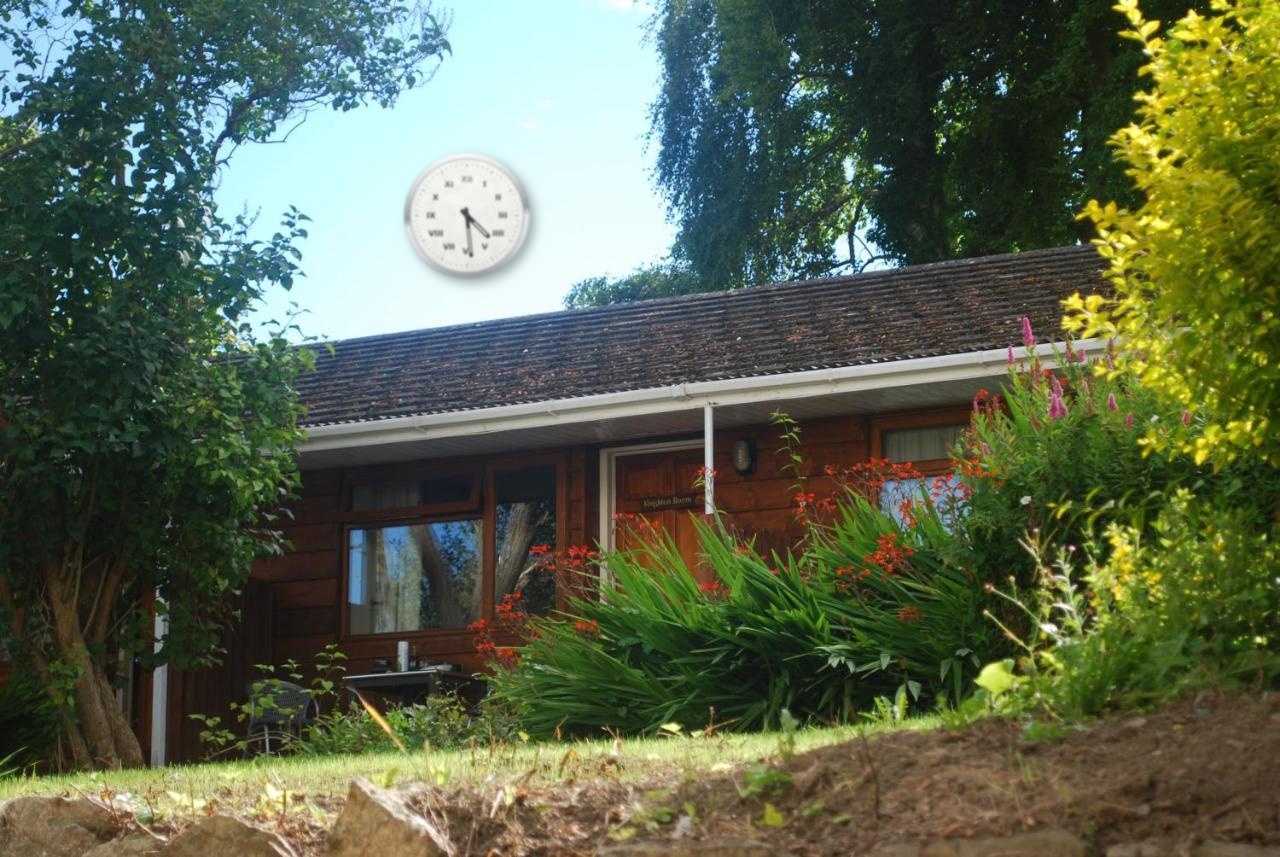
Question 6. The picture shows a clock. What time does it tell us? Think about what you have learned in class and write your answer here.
4:29
